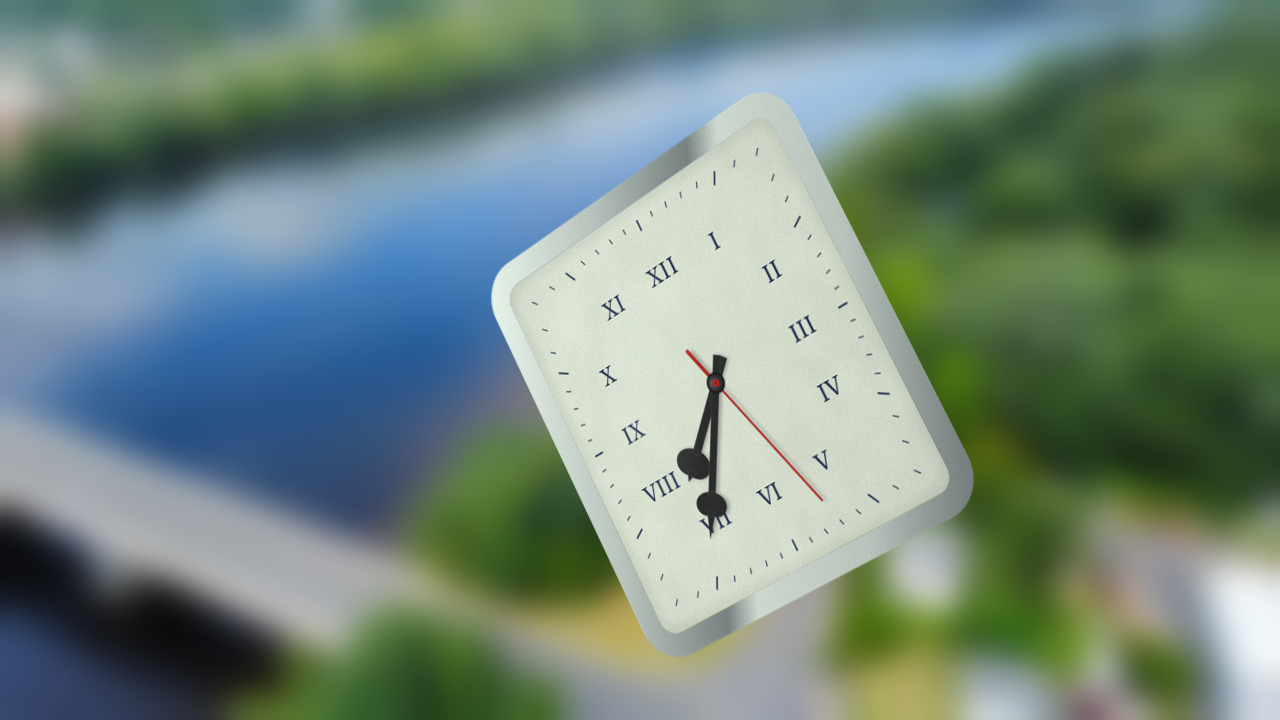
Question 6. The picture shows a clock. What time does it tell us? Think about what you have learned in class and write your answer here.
7:35:27
